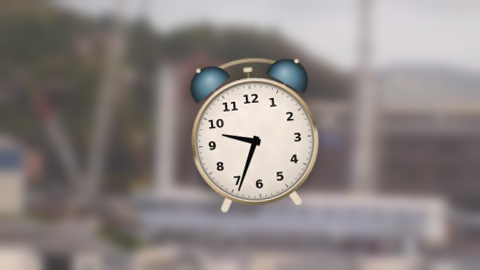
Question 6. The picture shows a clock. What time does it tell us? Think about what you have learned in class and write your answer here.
9:34
